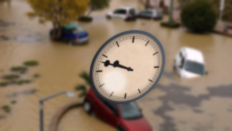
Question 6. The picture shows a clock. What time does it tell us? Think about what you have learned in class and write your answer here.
9:48
